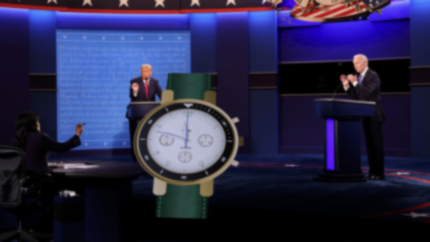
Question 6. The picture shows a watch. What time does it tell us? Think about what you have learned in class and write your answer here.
11:48
